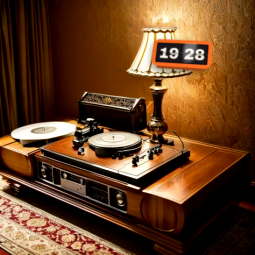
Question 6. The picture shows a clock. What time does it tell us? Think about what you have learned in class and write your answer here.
19:28
